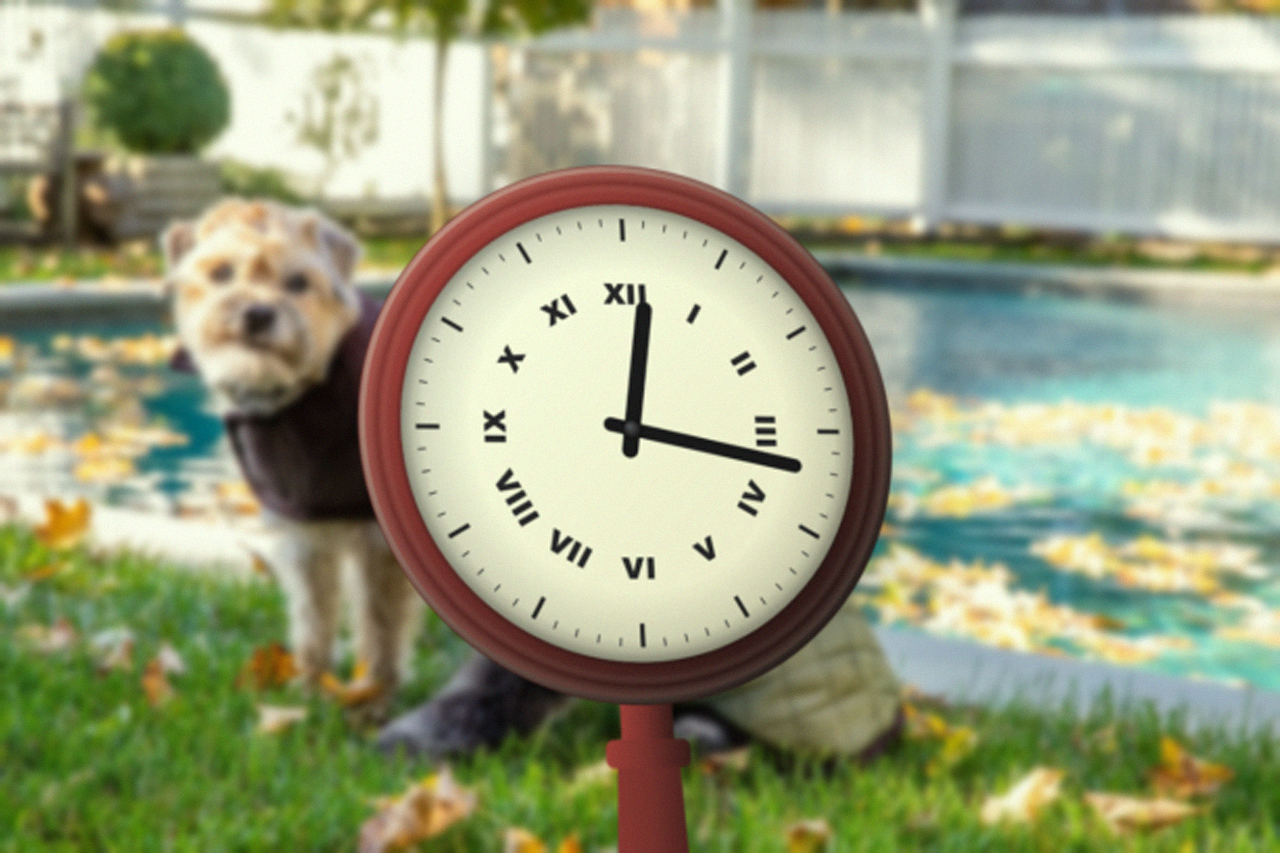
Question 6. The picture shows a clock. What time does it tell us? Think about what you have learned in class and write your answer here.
12:17
